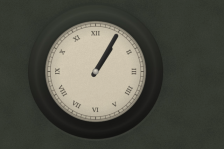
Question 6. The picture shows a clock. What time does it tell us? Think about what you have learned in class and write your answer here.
1:05
